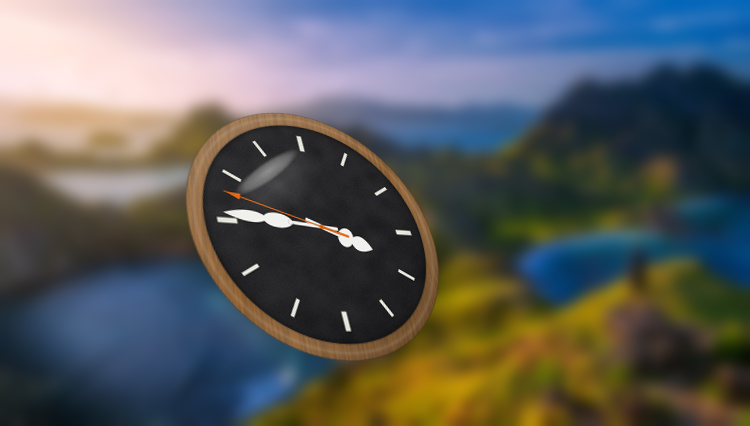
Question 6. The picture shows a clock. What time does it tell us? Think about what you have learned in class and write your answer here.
3:45:48
